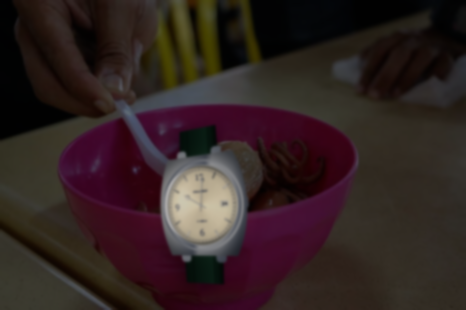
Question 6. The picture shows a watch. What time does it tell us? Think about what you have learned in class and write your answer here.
10:01
